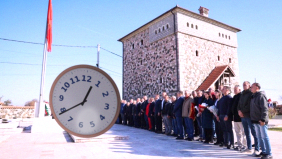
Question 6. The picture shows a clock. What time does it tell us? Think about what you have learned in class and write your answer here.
12:39
